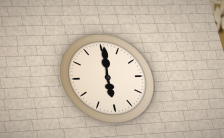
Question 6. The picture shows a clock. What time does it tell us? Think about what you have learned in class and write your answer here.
6:01
